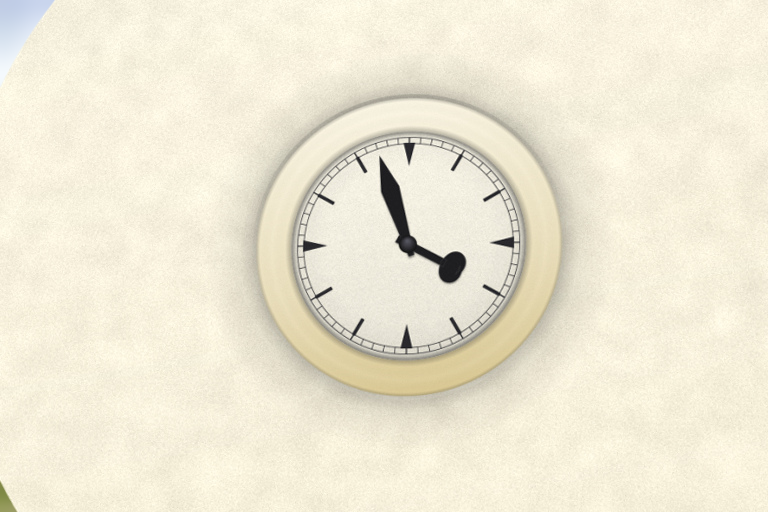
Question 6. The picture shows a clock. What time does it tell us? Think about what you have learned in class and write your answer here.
3:57
